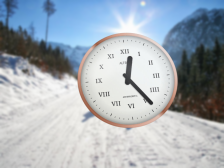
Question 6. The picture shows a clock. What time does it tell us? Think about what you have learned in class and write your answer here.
12:24
